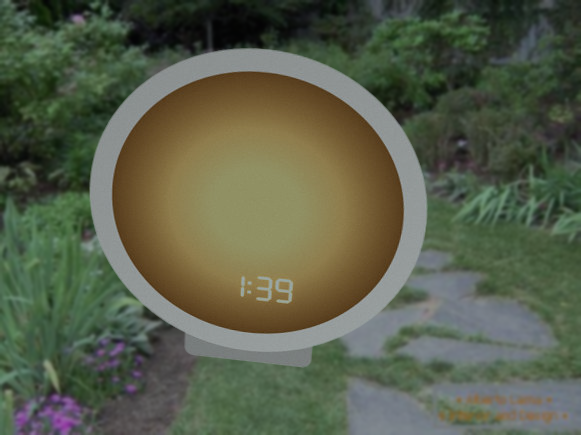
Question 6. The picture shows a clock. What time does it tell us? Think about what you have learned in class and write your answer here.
1:39
